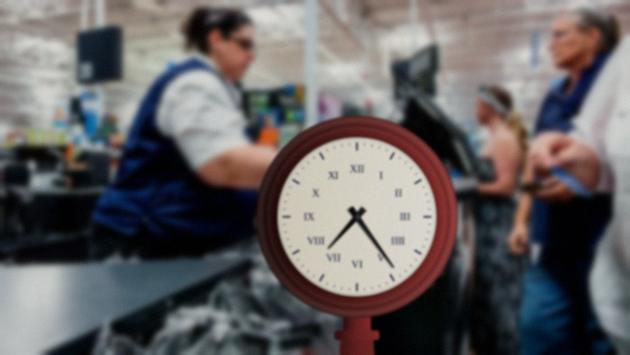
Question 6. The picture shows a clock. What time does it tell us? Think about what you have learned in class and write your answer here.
7:24
